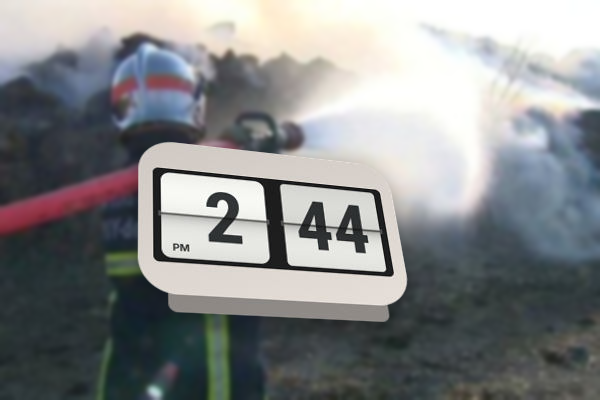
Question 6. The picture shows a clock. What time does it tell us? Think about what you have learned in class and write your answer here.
2:44
